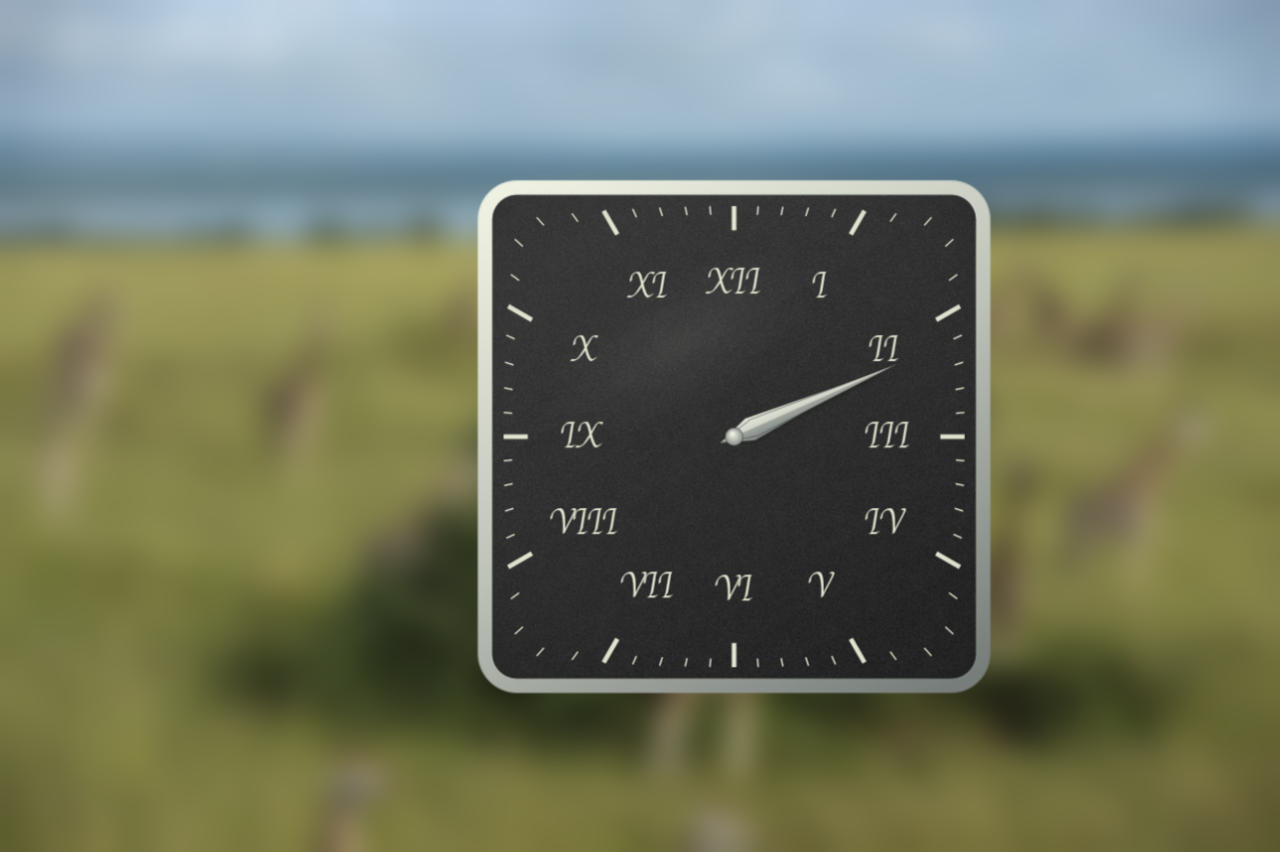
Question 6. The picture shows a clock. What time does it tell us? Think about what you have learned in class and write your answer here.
2:11
